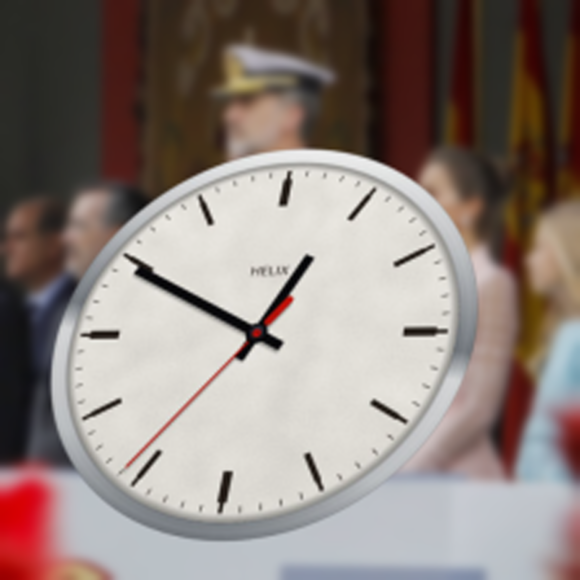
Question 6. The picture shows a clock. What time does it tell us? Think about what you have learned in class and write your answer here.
12:49:36
